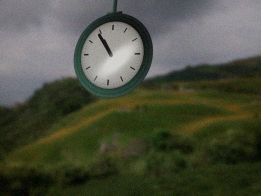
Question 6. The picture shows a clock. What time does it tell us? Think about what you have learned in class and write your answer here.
10:54
